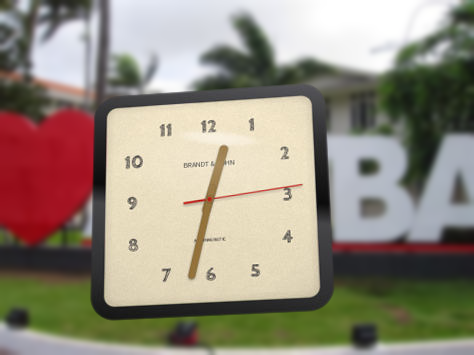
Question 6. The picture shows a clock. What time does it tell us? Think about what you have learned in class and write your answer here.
12:32:14
